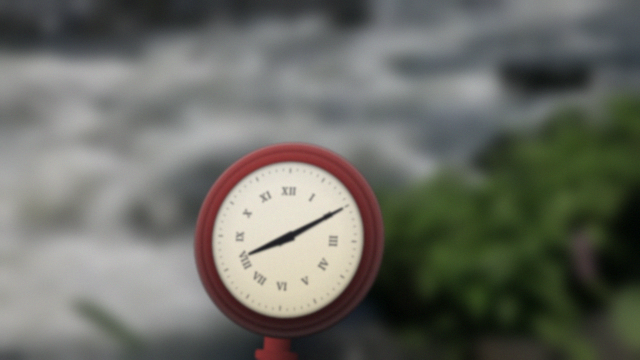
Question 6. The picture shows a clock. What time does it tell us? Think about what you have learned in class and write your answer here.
8:10
